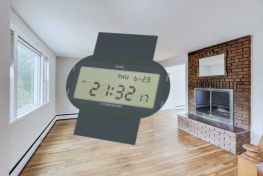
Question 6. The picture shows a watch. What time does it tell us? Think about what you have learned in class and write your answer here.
21:32:17
